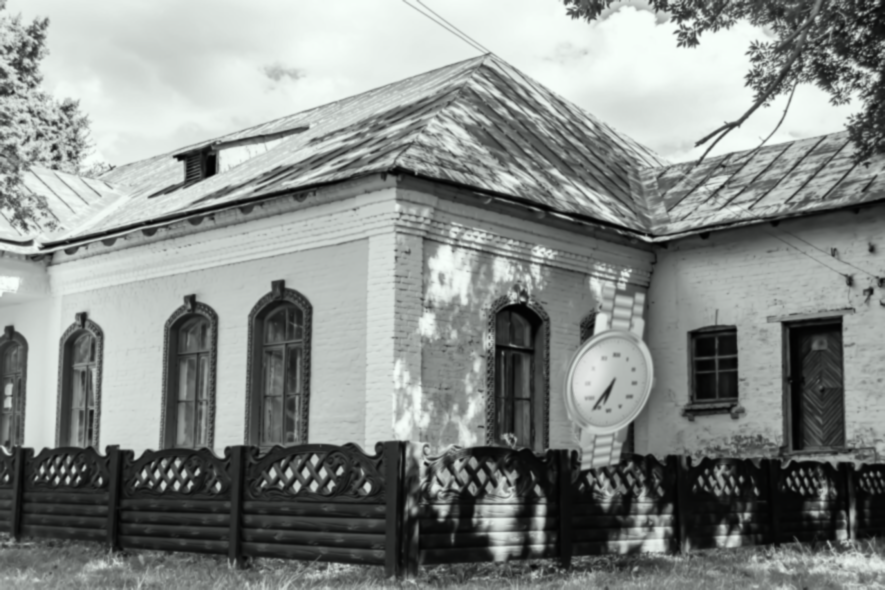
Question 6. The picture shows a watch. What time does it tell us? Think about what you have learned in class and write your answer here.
6:36
